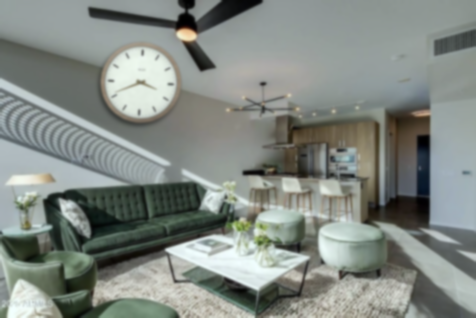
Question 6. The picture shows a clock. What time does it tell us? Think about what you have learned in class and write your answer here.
3:41
